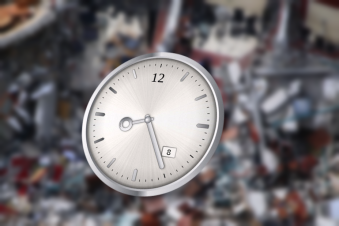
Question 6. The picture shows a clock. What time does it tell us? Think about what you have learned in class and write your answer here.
8:25
